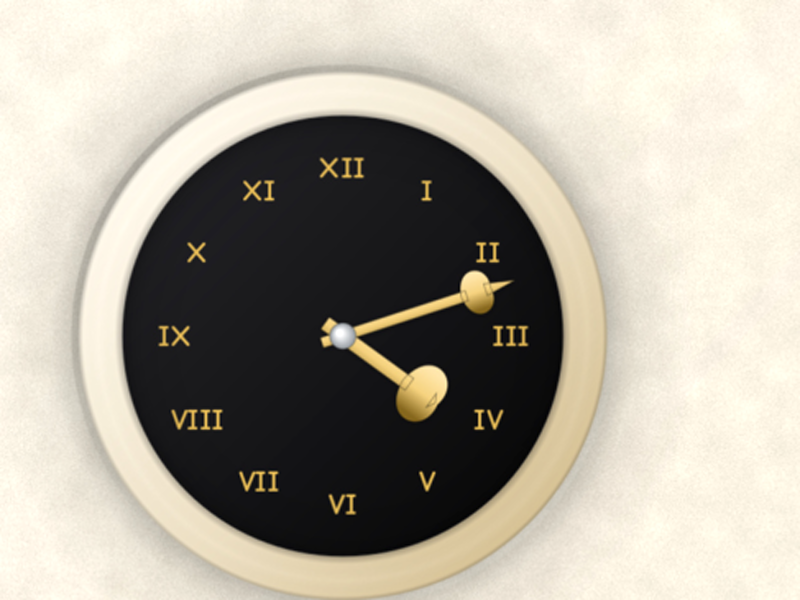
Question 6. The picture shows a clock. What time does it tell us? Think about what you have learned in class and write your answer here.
4:12
